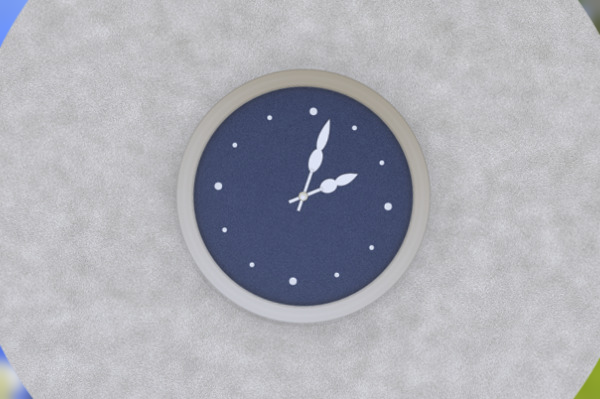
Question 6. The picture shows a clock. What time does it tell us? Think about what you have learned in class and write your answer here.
2:02
